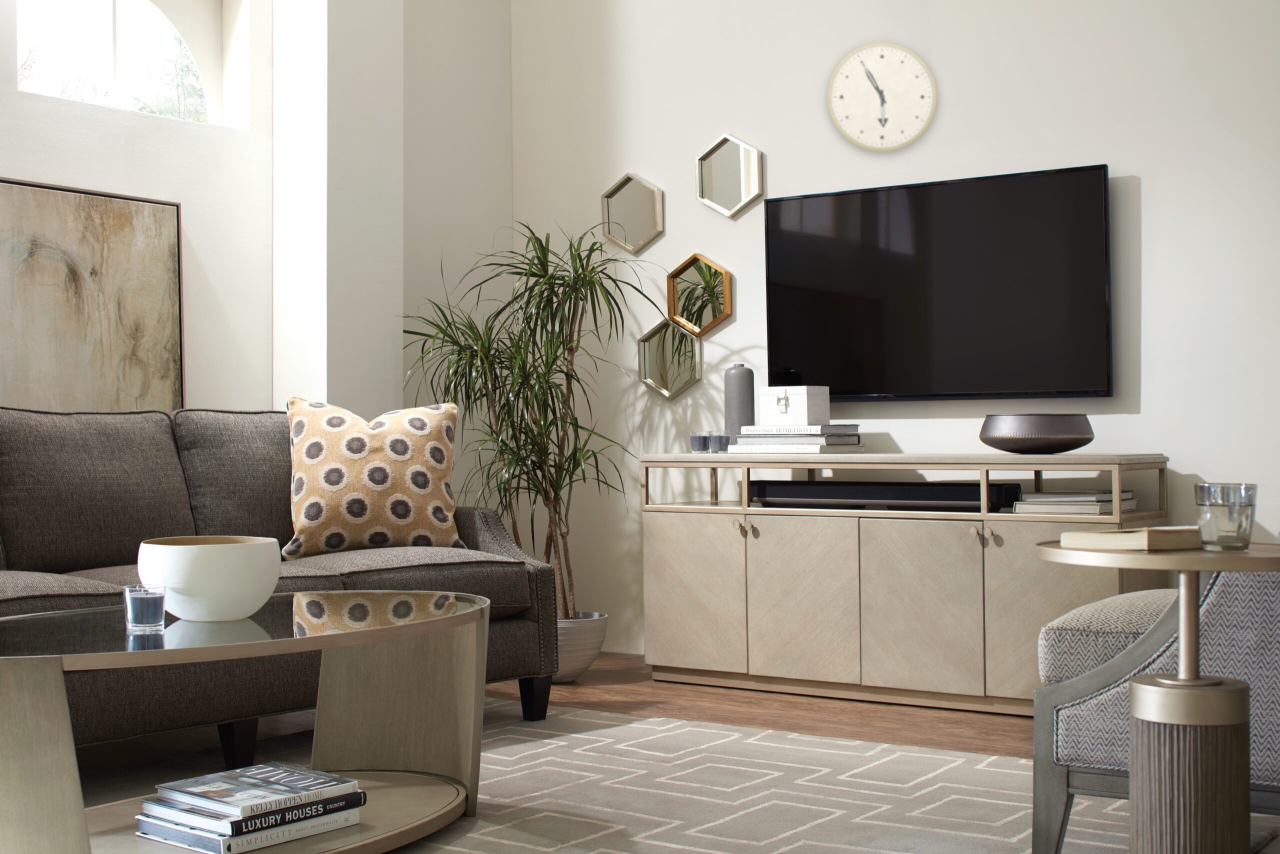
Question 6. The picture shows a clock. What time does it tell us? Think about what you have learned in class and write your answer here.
5:55
